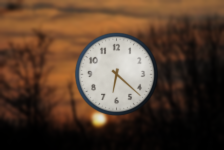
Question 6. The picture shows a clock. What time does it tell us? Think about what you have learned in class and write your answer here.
6:22
